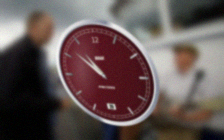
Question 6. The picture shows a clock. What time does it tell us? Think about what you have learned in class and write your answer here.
10:52
